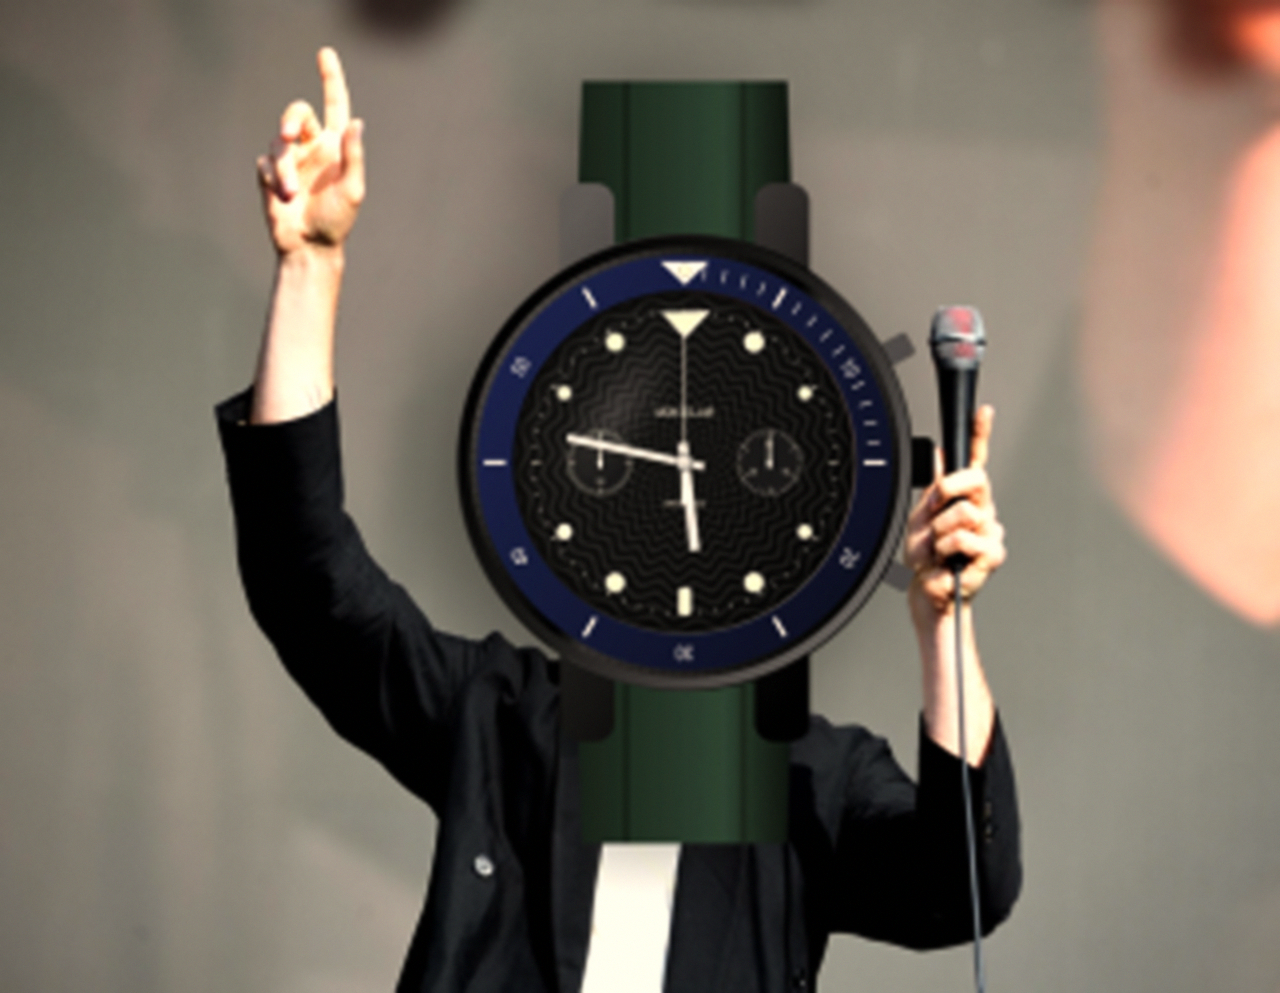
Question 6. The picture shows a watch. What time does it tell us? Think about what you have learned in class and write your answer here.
5:47
